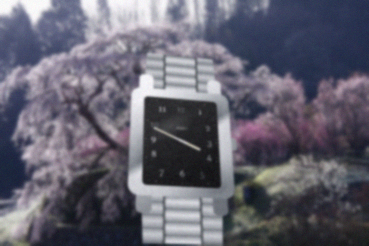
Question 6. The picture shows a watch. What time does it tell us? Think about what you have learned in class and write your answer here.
3:49
